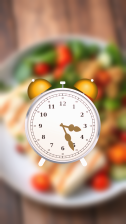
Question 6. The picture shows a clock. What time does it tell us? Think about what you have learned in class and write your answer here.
3:26
